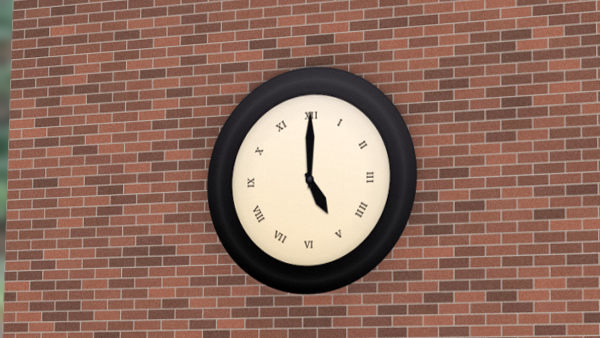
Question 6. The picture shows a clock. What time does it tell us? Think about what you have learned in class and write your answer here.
5:00
